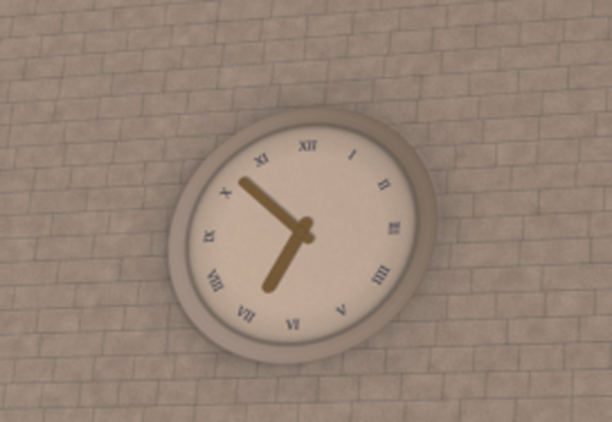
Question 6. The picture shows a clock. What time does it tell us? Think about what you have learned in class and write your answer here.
6:52
